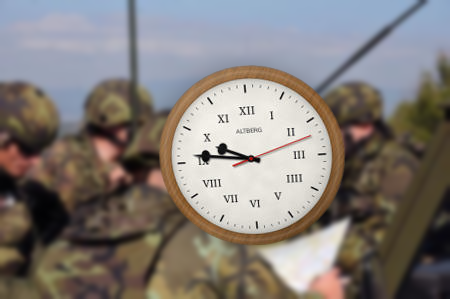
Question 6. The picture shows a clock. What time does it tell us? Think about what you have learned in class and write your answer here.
9:46:12
